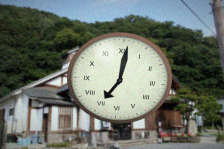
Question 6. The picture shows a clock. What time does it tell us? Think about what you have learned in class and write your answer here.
7:01
